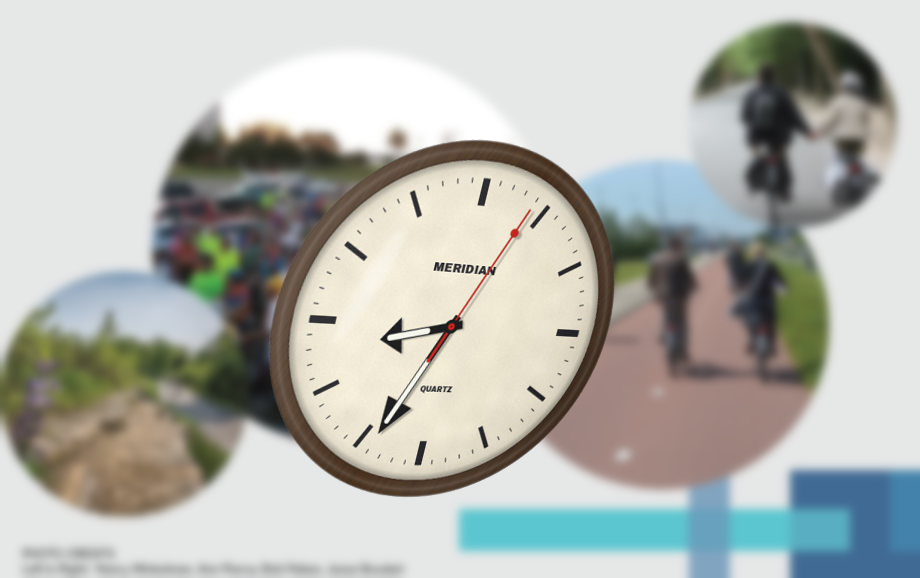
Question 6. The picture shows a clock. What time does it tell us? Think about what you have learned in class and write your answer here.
8:34:04
